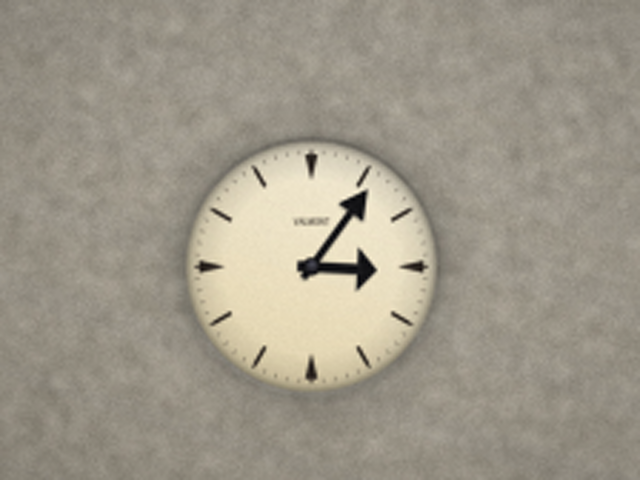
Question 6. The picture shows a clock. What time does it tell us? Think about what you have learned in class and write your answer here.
3:06
